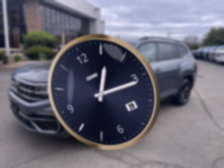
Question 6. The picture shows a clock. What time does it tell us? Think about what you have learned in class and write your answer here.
1:16
